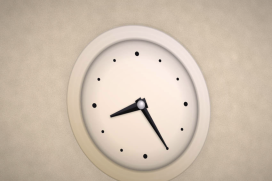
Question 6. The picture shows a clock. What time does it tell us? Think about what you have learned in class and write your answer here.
8:25
